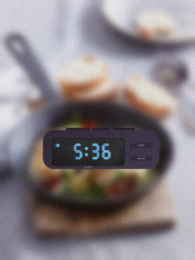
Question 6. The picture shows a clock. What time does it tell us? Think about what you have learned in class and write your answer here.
5:36
